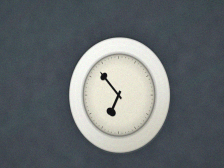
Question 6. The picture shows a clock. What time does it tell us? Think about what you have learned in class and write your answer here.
6:53
